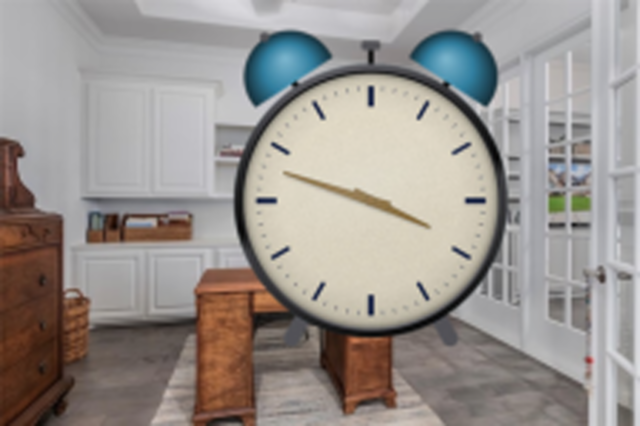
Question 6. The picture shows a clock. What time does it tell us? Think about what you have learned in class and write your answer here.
3:48
